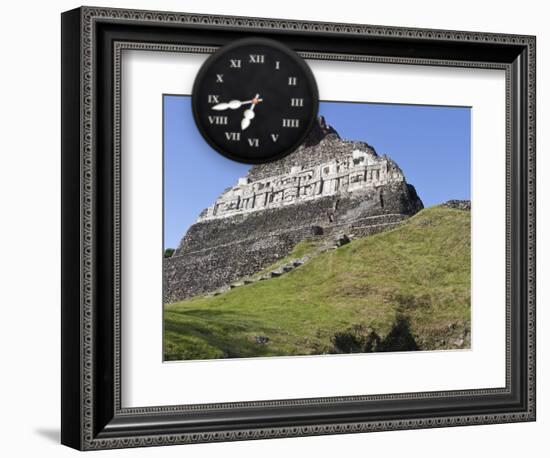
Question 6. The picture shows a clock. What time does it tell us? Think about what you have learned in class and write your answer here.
6:43
